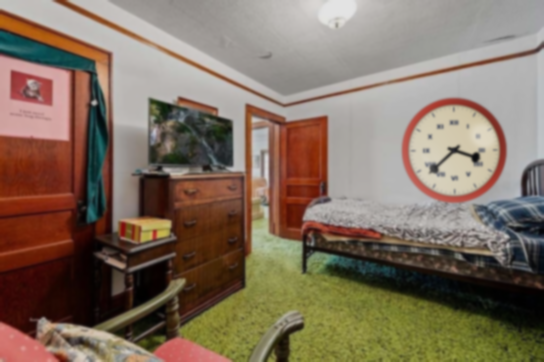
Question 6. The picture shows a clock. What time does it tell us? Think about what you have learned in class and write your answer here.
3:38
